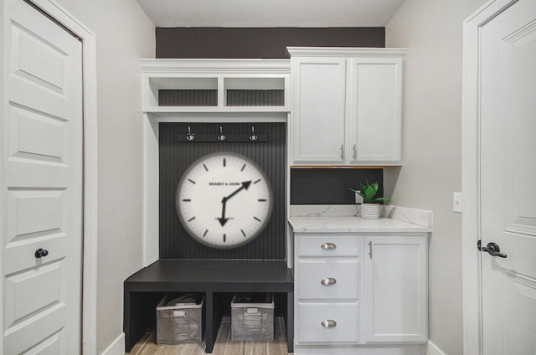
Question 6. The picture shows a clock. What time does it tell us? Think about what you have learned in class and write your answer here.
6:09
